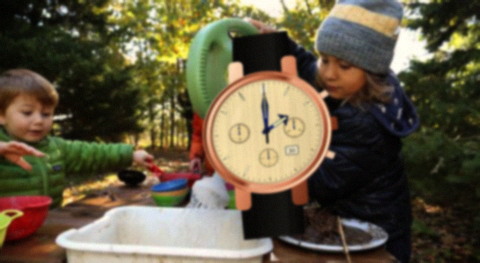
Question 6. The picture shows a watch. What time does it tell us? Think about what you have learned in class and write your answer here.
2:00
